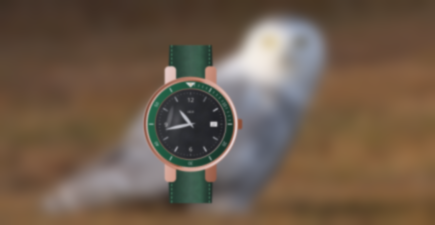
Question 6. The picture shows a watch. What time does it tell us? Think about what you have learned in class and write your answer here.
10:43
